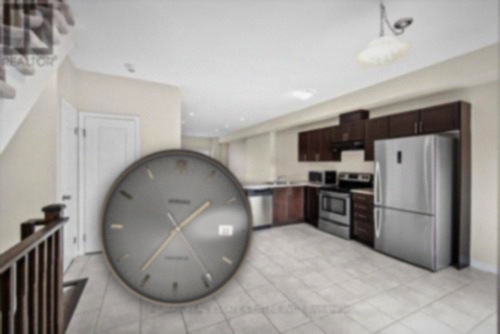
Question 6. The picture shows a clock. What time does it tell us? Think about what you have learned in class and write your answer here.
1:36:24
